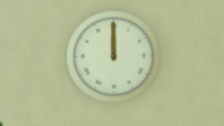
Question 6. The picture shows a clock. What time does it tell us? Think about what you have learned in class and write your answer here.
12:00
